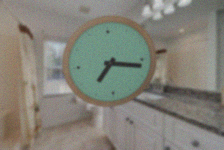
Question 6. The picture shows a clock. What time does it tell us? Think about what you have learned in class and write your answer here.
7:17
